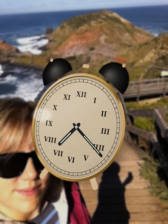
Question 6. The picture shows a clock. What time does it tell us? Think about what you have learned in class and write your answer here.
7:21
